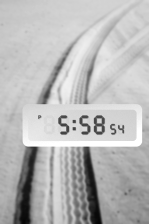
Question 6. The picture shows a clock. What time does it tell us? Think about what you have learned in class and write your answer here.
5:58:54
